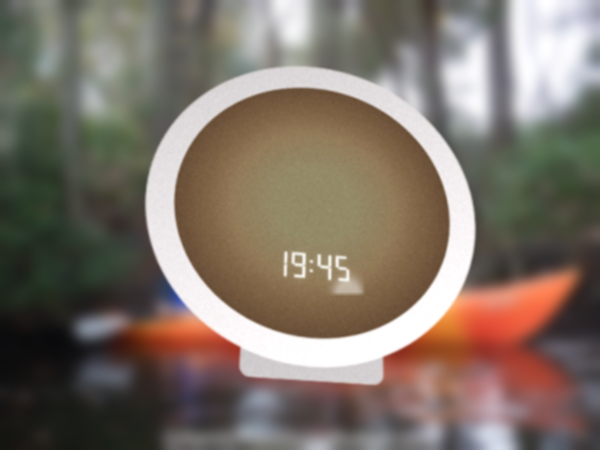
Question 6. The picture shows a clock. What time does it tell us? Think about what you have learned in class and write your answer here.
19:45
